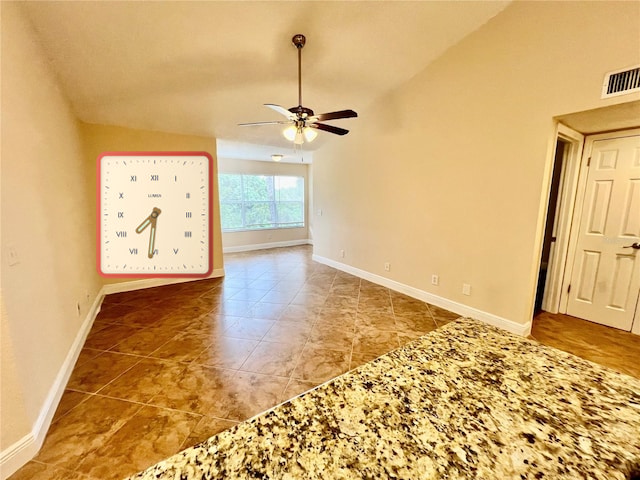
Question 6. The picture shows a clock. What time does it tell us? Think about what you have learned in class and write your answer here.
7:31
